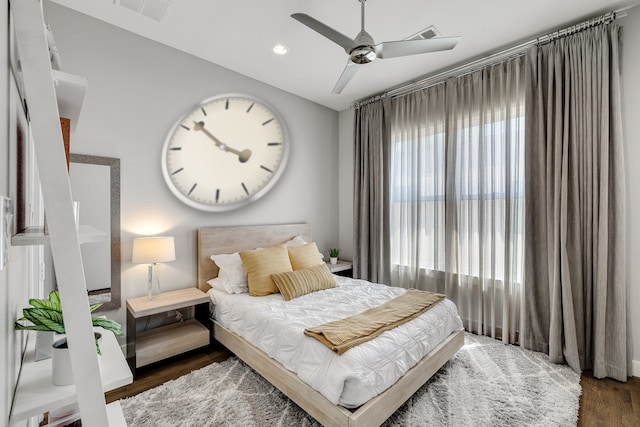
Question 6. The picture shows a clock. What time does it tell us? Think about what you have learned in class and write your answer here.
3:52
